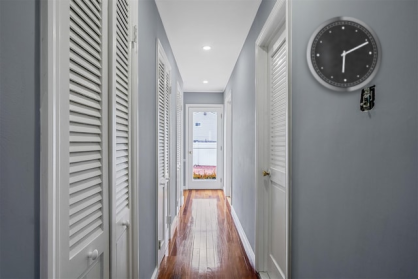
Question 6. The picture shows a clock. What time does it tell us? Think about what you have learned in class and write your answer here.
6:11
